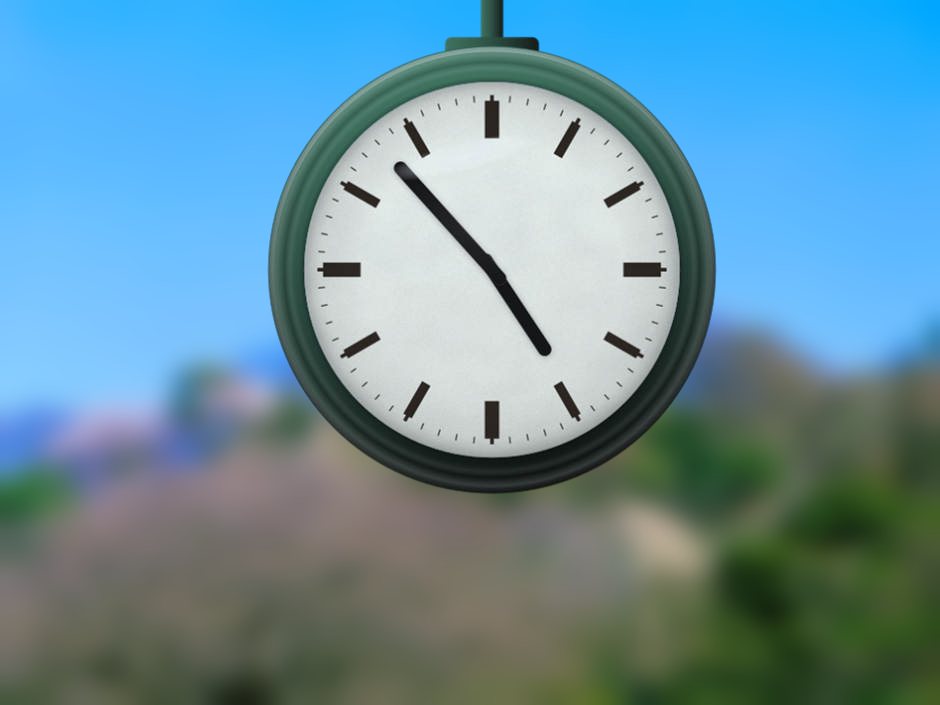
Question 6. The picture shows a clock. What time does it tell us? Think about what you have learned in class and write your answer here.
4:53
